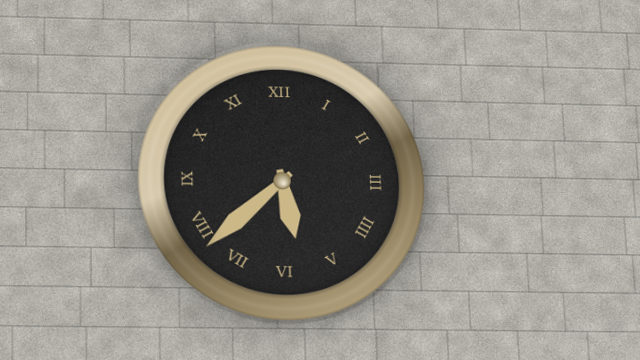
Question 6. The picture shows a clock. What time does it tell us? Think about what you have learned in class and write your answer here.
5:38
